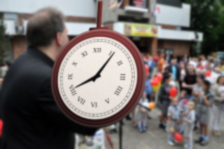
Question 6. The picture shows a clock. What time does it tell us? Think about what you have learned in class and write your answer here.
8:06
